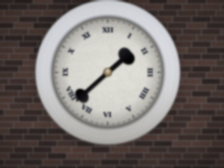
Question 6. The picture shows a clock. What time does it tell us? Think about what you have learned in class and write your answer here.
1:38
